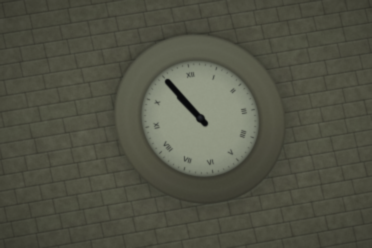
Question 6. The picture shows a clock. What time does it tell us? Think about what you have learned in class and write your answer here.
10:55
